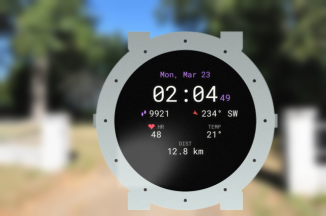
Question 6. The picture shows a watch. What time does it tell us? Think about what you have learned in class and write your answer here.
2:04:49
